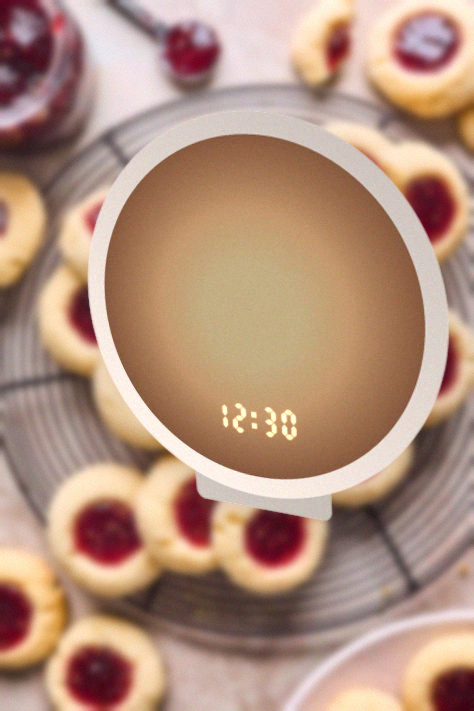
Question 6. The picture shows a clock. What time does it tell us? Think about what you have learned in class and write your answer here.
12:30
